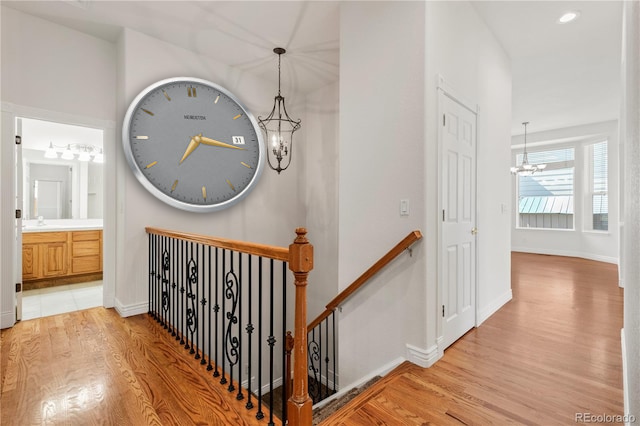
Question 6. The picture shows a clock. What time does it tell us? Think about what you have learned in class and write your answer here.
7:17
